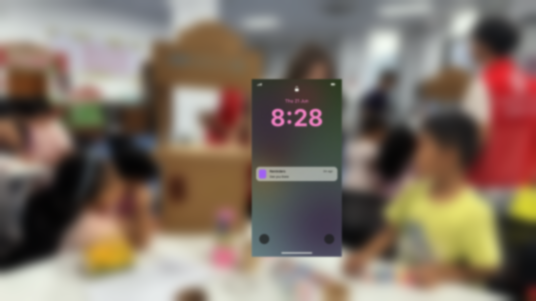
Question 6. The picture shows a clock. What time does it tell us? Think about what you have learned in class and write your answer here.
8:28
